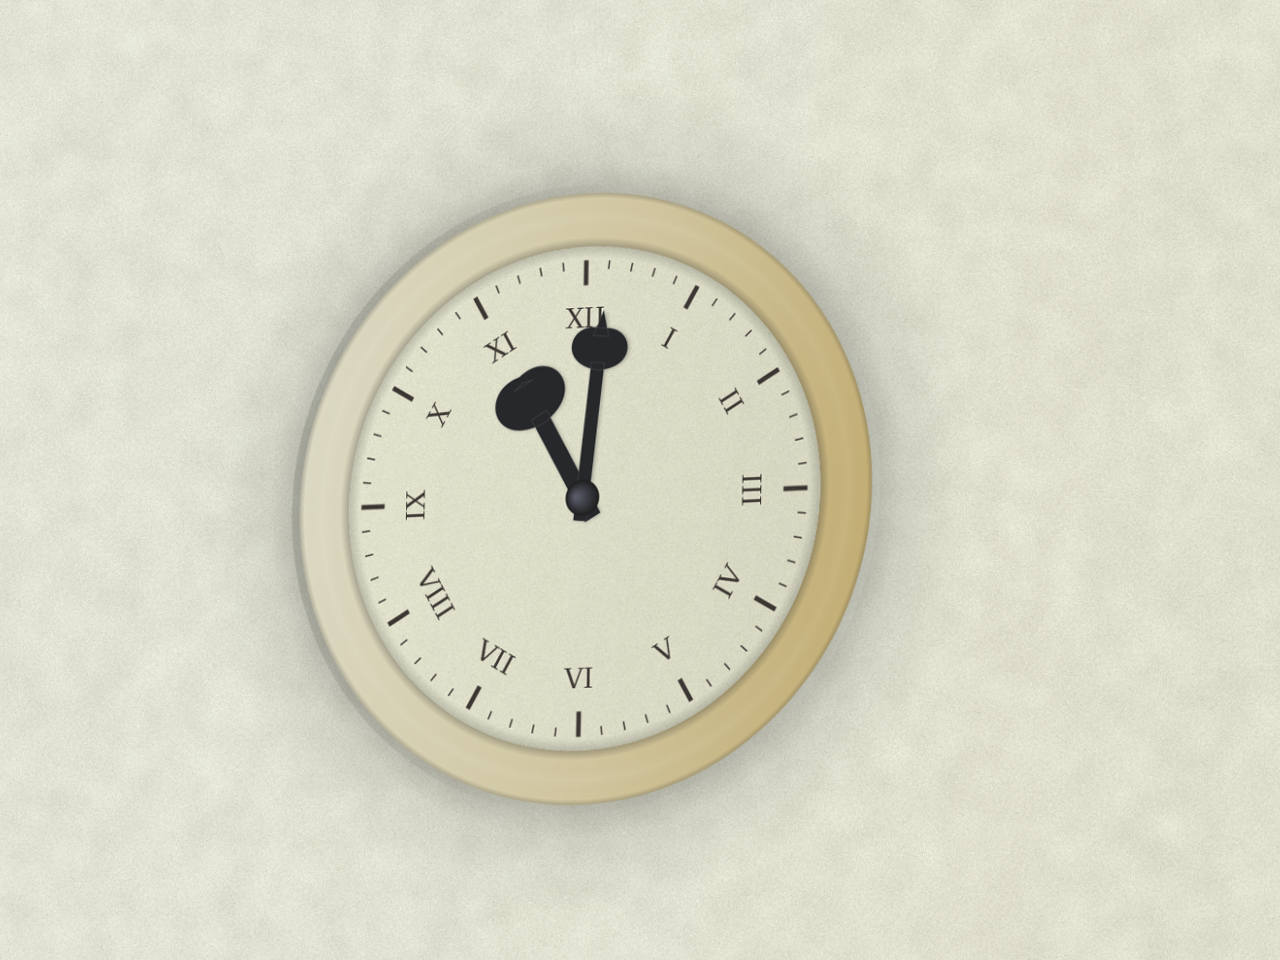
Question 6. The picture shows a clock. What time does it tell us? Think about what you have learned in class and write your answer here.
11:01
